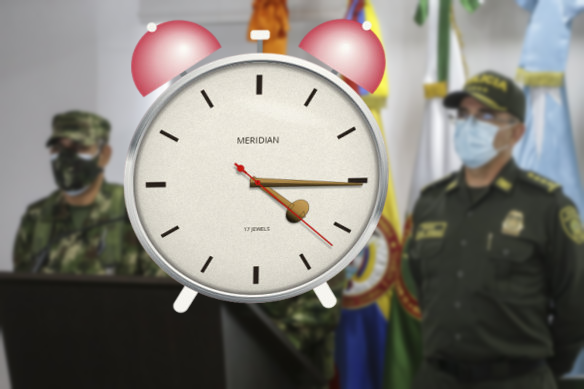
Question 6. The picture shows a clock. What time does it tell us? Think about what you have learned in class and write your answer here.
4:15:22
